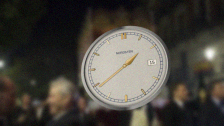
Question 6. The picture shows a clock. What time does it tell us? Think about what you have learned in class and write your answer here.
1:39
